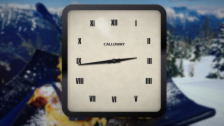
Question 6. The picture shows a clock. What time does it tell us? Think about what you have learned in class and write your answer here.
2:44
